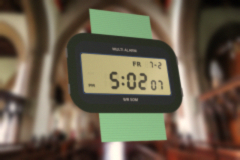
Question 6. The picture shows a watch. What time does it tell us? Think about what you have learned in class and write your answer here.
5:02:07
